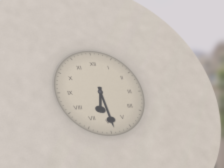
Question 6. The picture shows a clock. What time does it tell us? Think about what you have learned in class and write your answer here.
6:29
